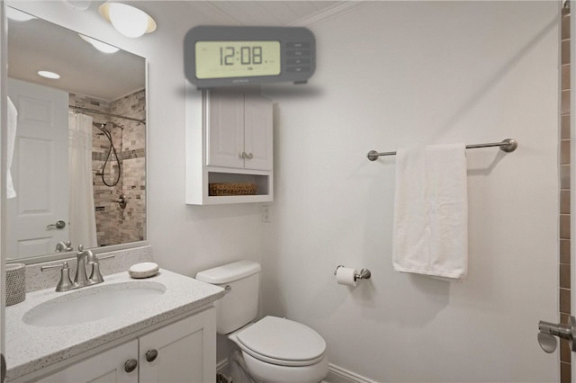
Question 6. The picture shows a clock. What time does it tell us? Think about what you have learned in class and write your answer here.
12:08
